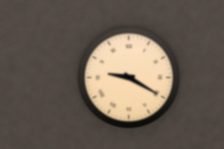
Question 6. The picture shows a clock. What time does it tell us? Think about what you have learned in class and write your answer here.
9:20
